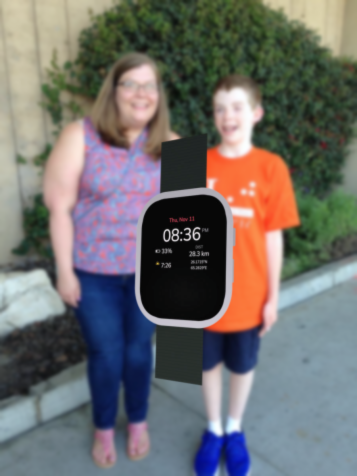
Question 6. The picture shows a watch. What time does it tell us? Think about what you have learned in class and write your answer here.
8:36
